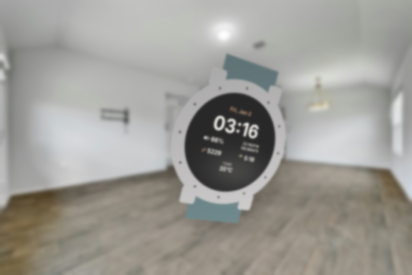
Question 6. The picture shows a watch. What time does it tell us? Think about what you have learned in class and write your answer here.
3:16
